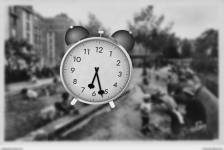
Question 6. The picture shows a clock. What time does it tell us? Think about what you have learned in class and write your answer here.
6:27
